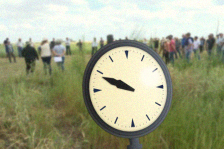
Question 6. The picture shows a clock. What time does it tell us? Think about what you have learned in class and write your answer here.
9:49
